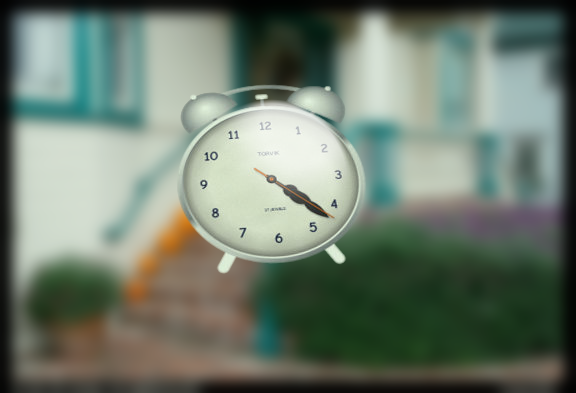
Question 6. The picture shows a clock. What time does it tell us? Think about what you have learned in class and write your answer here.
4:22:22
